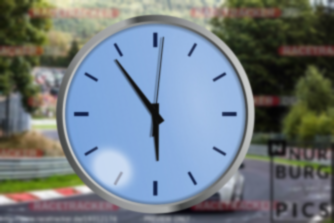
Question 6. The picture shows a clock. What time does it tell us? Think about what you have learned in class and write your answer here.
5:54:01
